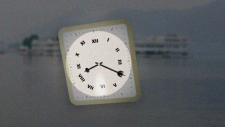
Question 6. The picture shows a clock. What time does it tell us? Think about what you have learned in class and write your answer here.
8:20
